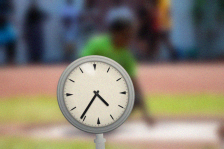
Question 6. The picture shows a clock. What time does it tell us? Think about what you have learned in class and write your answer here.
4:36
